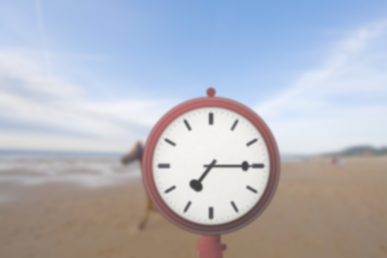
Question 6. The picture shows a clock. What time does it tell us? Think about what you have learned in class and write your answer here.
7:15
